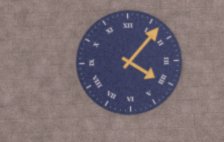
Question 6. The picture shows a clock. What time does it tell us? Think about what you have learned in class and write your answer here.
4:07
